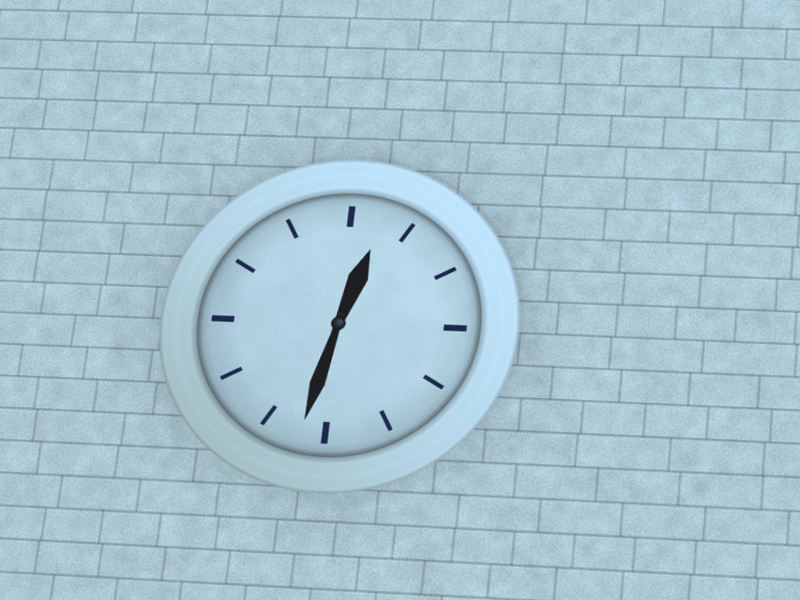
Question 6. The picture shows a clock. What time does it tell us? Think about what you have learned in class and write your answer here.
12:32
